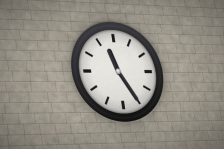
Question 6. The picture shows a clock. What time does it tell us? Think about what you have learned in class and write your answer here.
11:25
